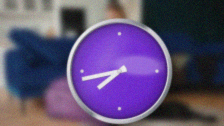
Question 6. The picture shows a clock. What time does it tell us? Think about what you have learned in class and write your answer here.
7:43
